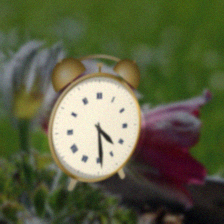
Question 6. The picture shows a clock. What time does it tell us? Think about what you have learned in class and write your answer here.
4:29
